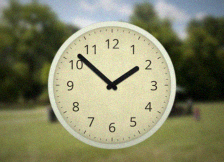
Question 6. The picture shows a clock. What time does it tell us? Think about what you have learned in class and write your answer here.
1:52
